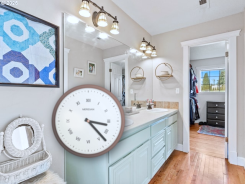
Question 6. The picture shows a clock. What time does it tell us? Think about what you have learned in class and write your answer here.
3:23
